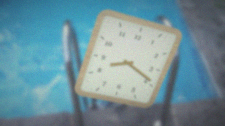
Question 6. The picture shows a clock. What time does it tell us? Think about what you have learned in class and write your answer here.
8:19
